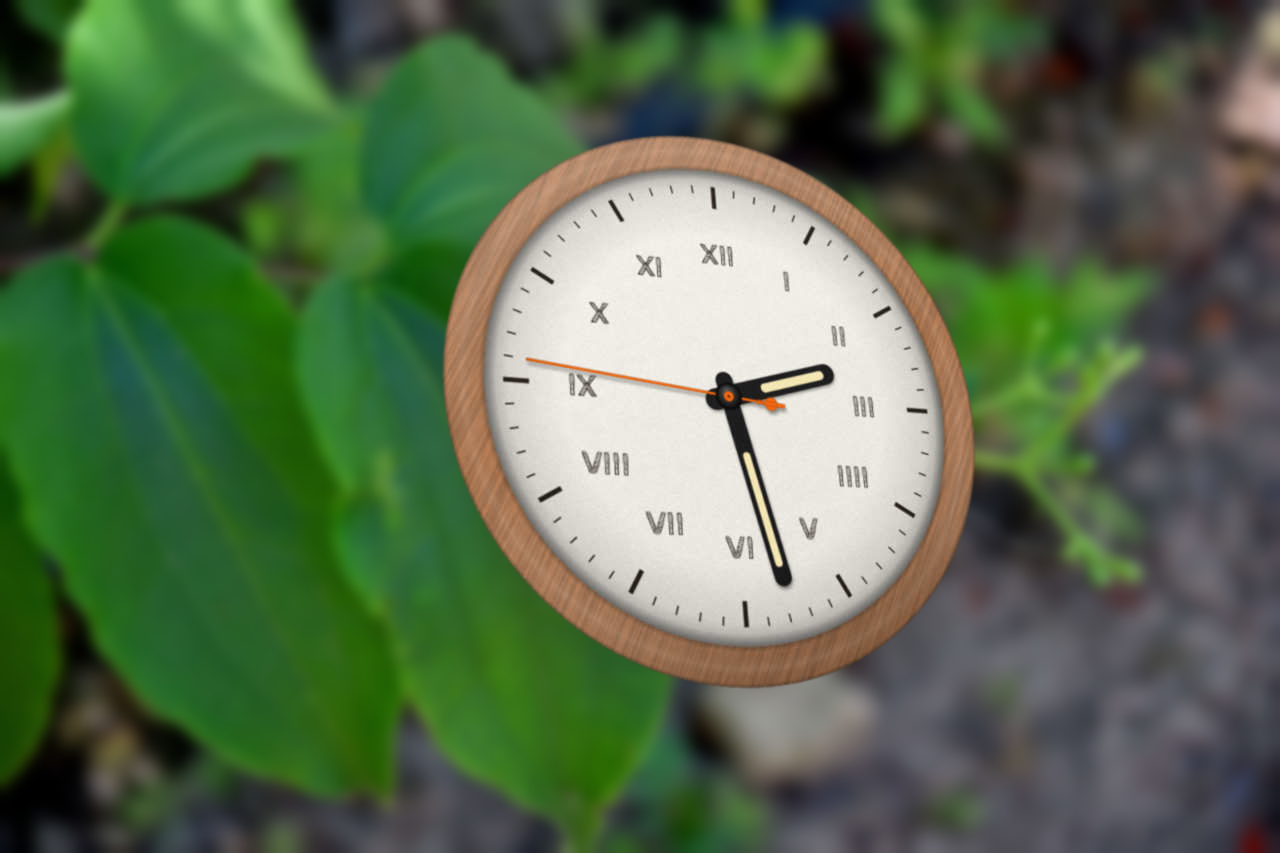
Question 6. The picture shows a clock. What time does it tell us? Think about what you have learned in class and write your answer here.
2:27:46
